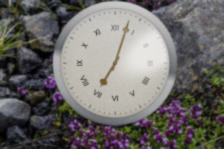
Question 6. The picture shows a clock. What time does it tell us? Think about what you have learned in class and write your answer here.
7:03
